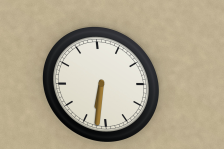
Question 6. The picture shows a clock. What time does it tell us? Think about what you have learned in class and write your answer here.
6:32
